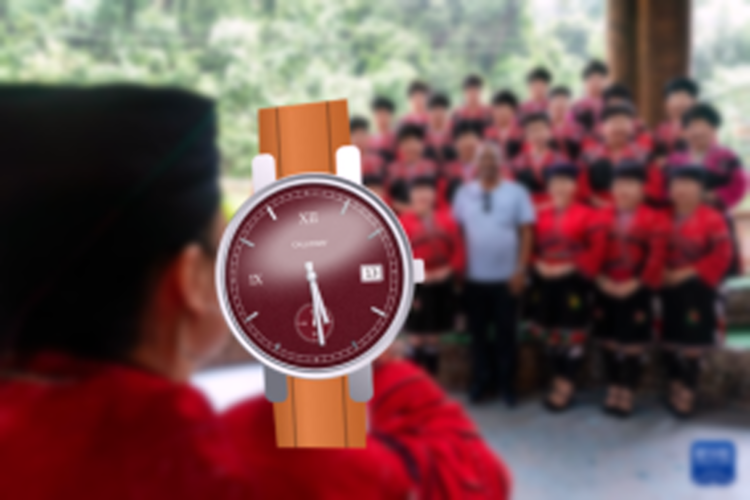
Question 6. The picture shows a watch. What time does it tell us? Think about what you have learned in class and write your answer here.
5:29
